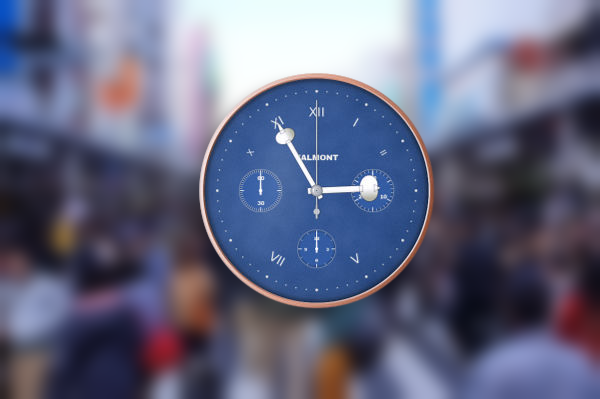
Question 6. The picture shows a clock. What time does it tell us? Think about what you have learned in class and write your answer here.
2:55
